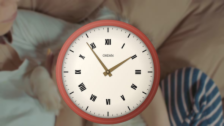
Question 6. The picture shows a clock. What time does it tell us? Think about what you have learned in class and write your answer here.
1:54
